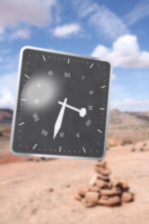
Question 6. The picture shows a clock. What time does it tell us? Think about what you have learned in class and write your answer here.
3:32
